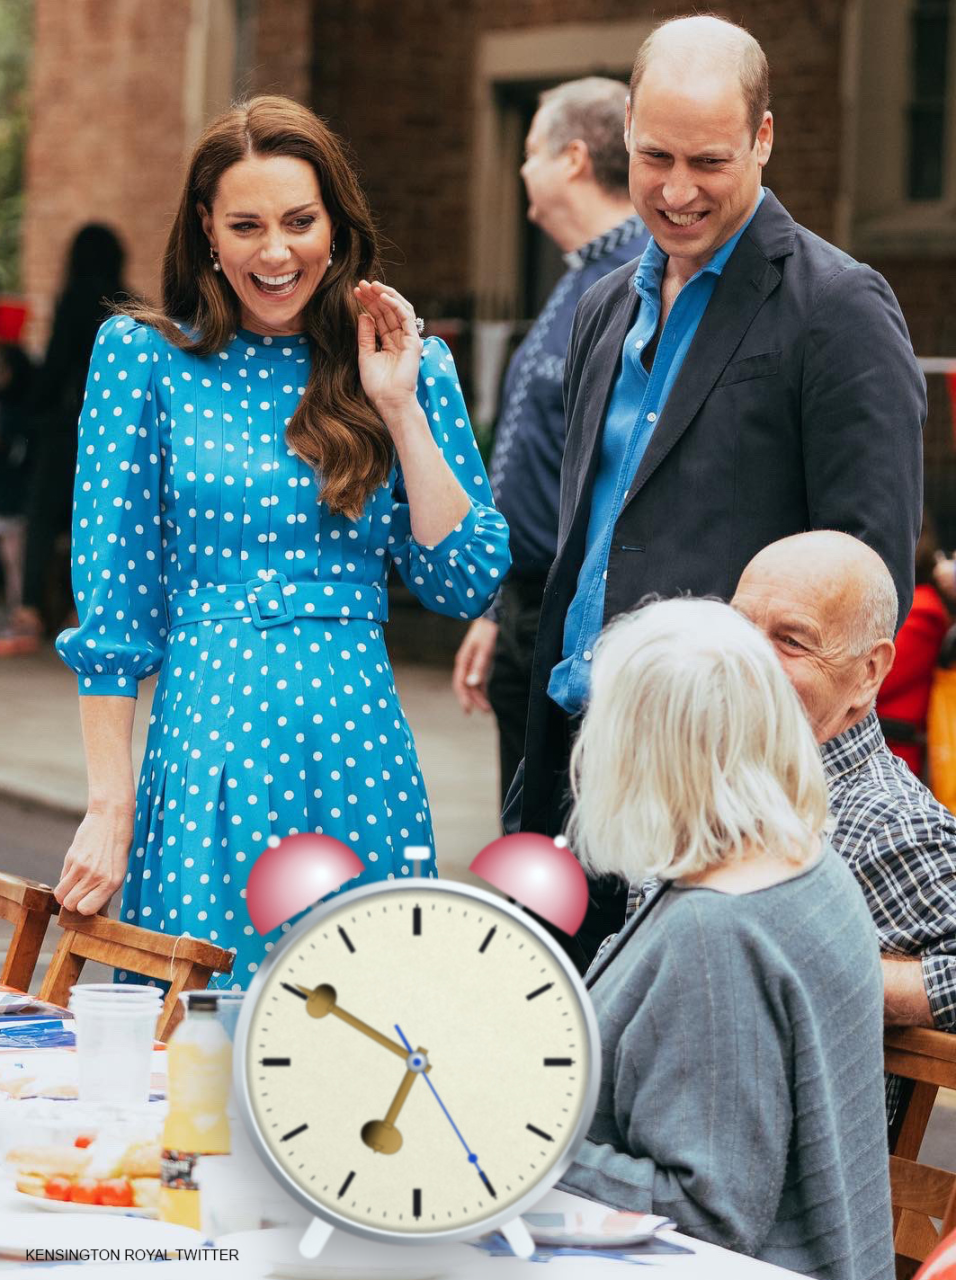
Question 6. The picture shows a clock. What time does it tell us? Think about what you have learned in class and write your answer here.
6:50:25
